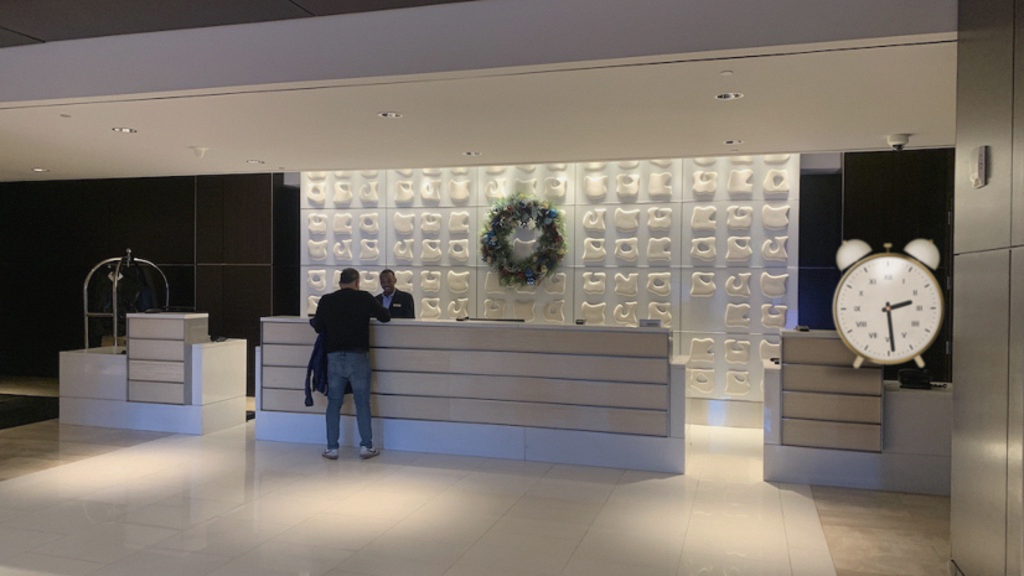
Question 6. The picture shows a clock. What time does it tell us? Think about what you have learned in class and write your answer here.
2:29
